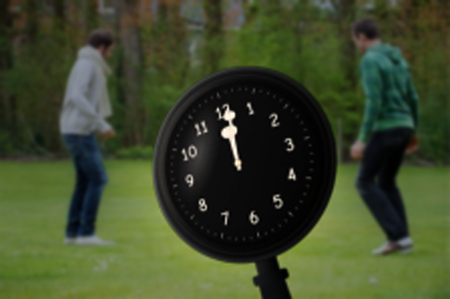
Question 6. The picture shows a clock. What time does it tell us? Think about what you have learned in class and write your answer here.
12:01
